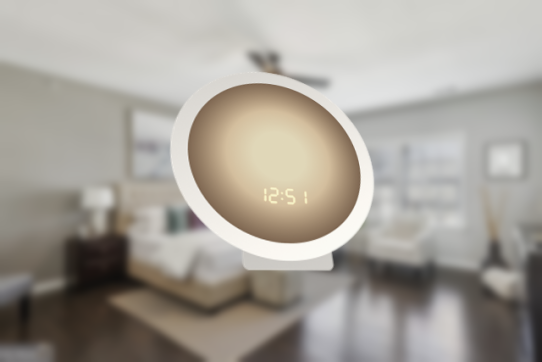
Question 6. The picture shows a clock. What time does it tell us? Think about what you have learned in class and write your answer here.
12:51
